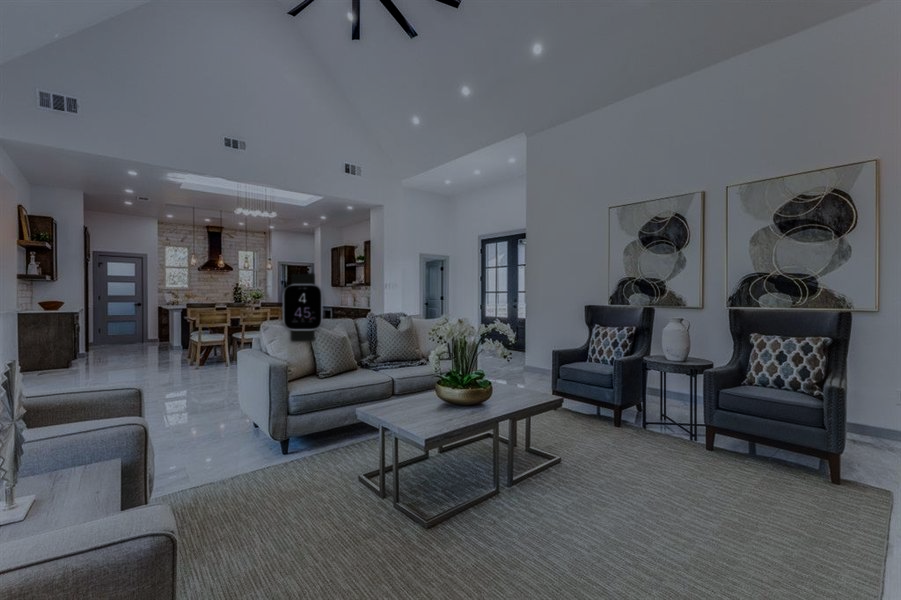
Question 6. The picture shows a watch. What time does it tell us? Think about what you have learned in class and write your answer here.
4:45
